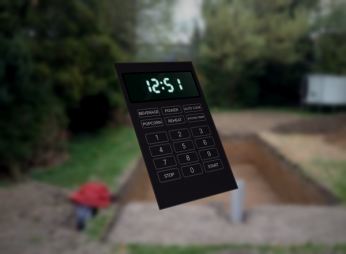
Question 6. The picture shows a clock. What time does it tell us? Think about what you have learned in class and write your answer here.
12:51
